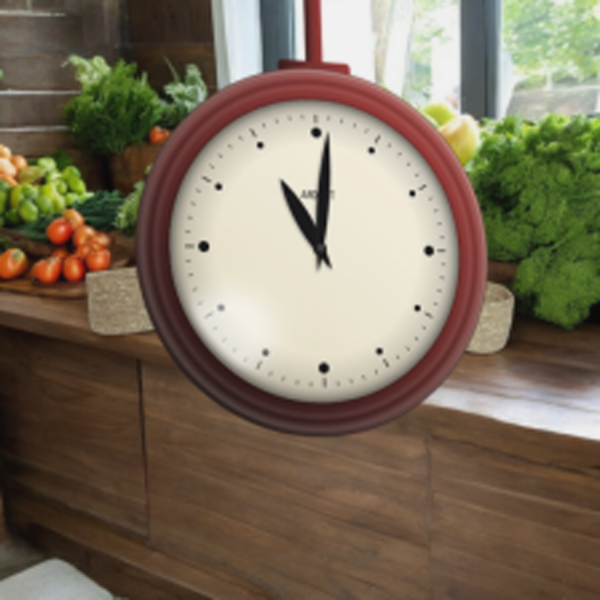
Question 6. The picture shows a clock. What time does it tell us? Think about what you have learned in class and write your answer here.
11:01
